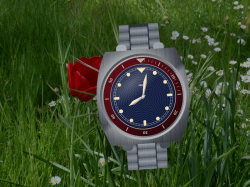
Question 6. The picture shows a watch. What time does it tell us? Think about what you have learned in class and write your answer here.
8:02
